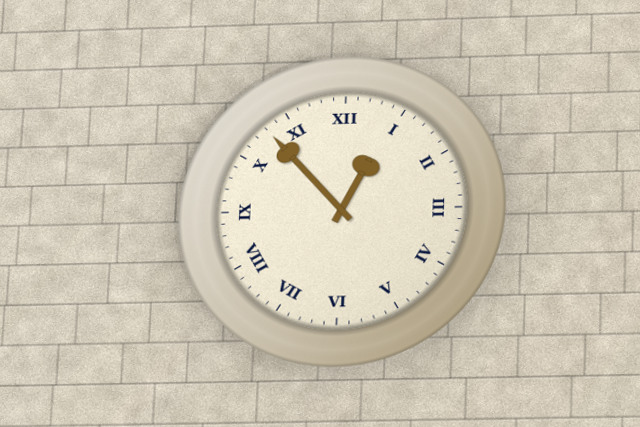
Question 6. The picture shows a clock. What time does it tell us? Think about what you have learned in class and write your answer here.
12:53
